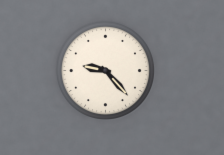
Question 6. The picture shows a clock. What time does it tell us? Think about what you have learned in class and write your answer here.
9:23
